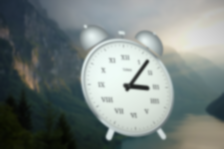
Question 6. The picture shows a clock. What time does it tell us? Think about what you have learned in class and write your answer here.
3:07
